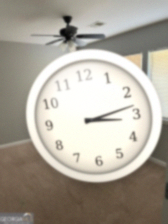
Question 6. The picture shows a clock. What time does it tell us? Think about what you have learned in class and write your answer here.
3:13
